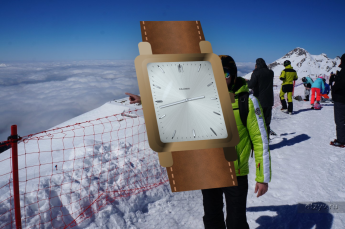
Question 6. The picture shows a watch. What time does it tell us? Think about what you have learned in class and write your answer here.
2:43
